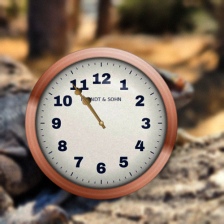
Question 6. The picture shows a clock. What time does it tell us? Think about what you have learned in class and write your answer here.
10:54
